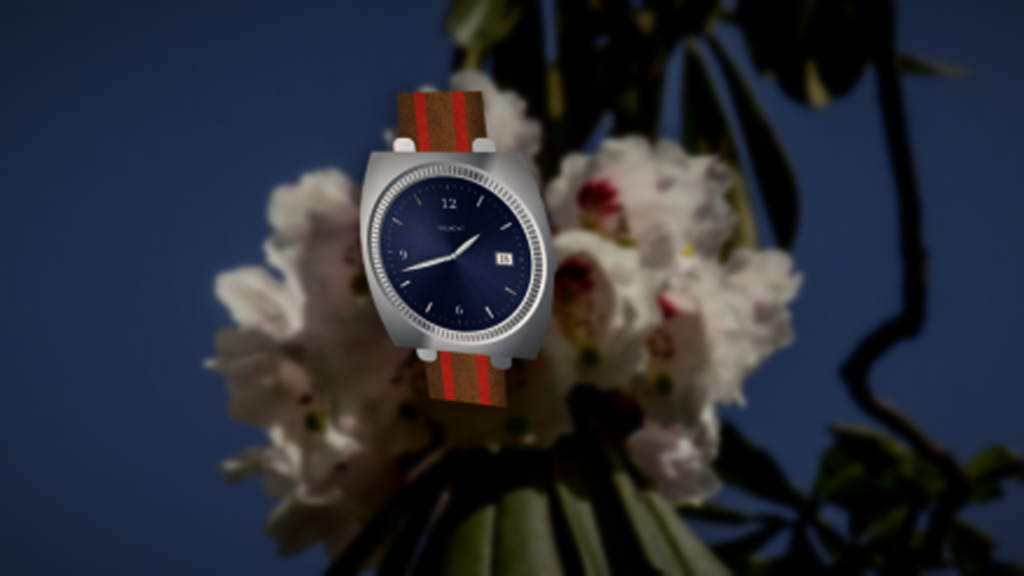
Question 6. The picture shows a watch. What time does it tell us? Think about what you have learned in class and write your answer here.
1:42
